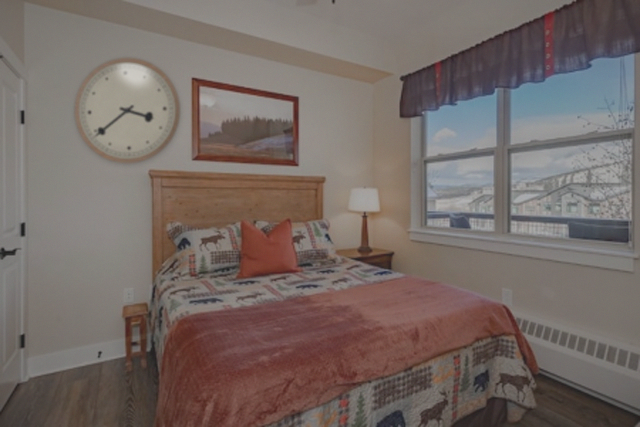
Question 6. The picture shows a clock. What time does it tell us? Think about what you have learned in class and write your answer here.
3:39
